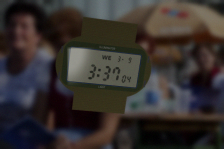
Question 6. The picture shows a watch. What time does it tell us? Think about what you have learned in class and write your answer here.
3:37:04
